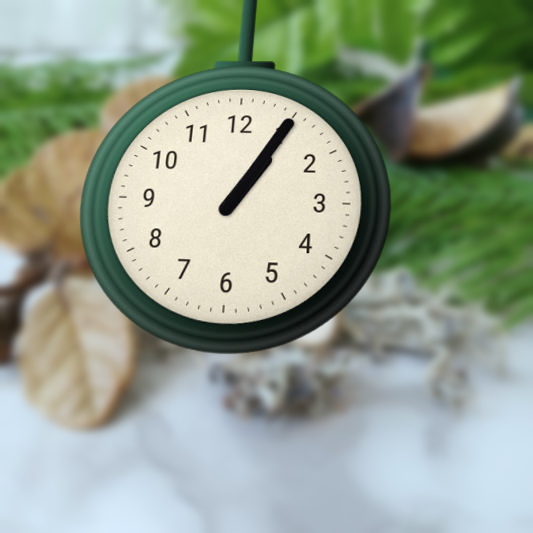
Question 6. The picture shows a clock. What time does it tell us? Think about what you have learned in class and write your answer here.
1:05
